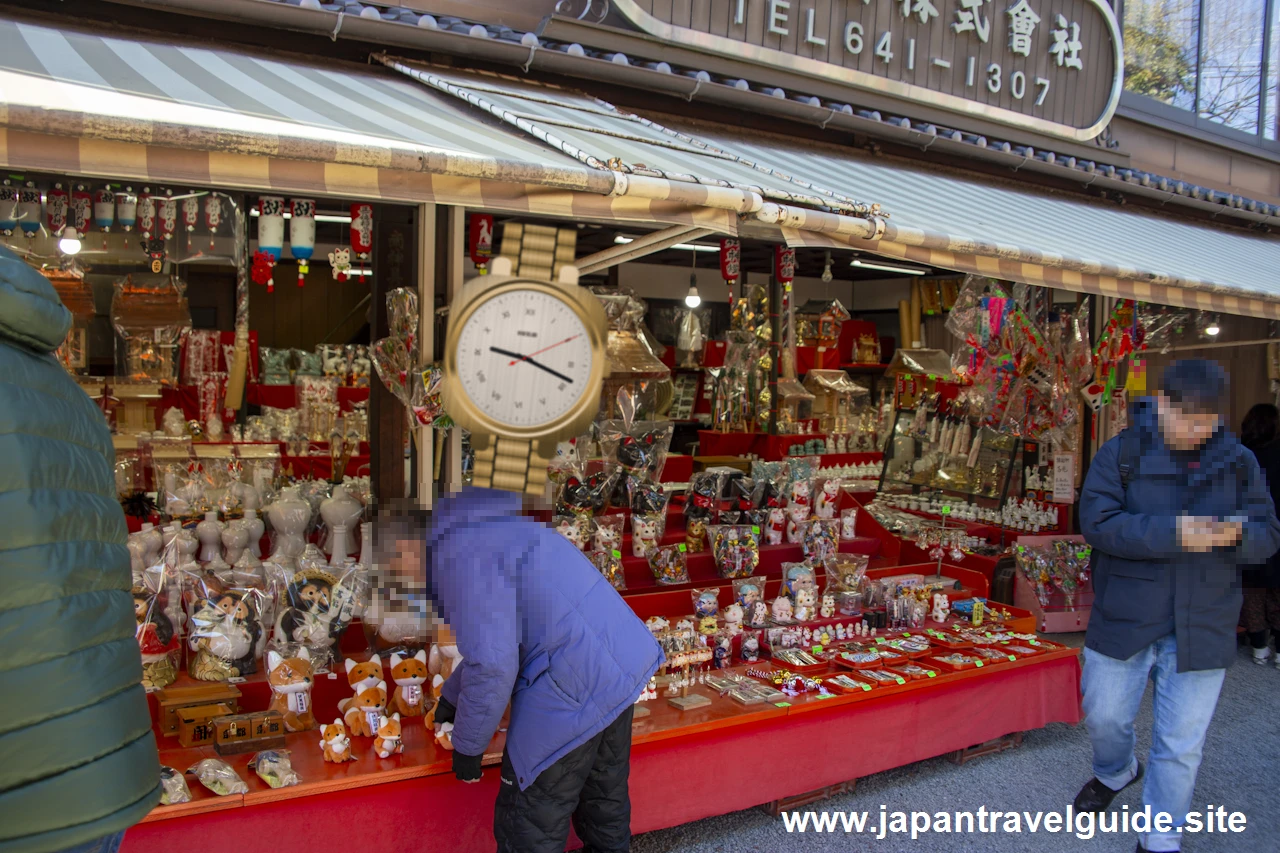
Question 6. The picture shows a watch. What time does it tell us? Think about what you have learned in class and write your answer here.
9:18:10
